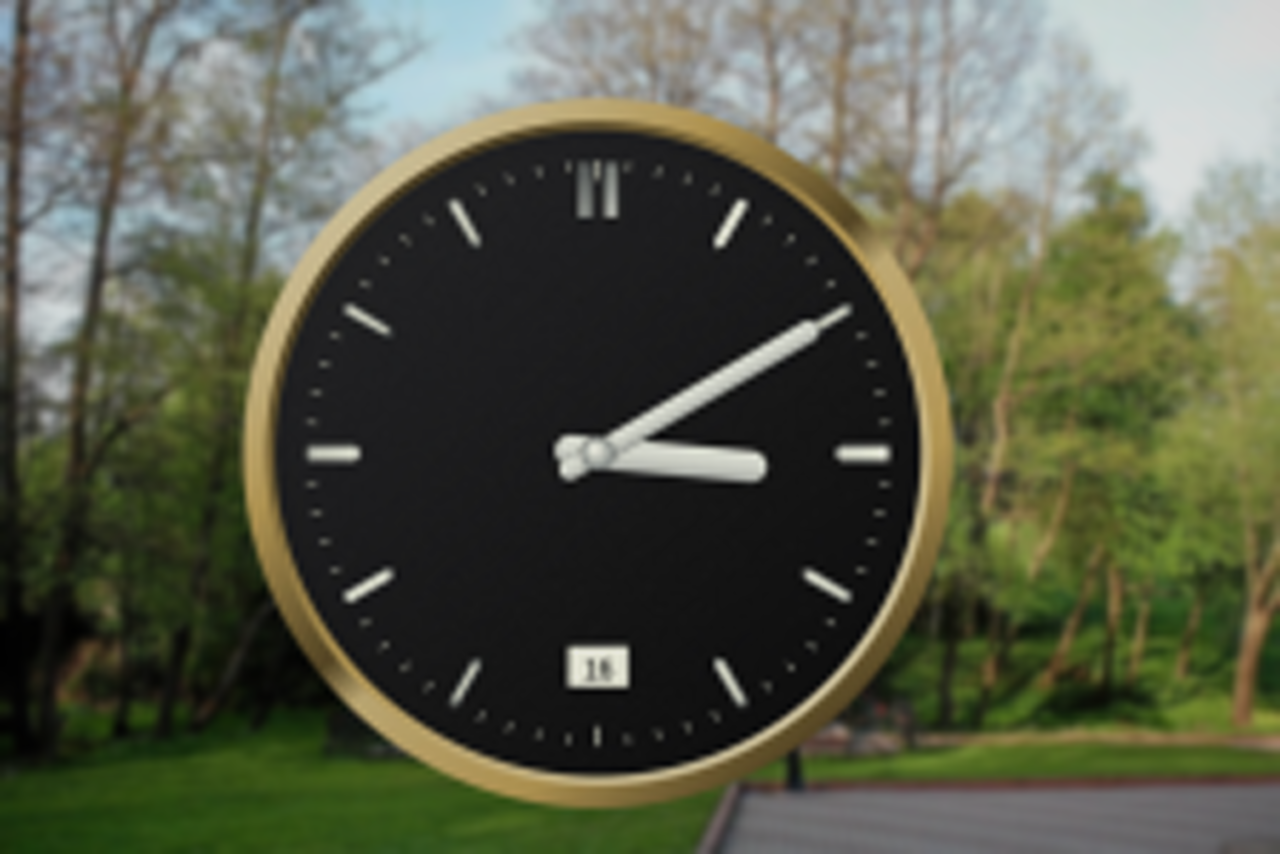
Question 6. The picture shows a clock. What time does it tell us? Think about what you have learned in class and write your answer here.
3:10
